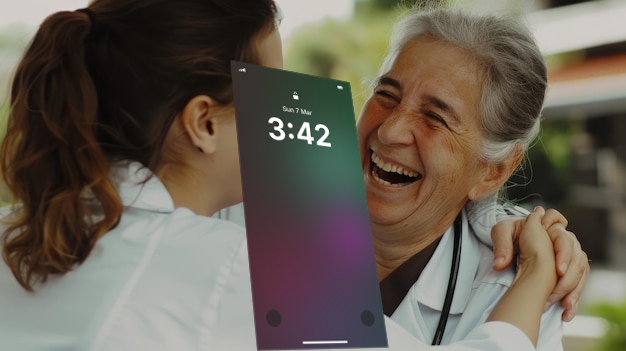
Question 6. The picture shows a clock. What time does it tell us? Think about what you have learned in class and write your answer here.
3:42
